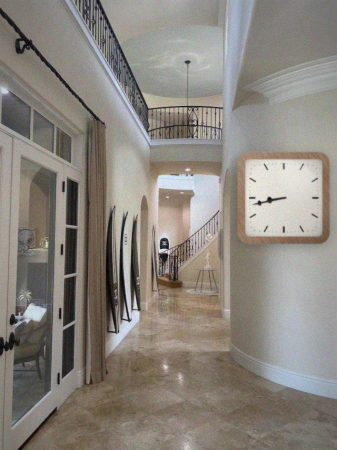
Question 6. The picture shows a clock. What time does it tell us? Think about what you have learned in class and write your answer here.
8:43
